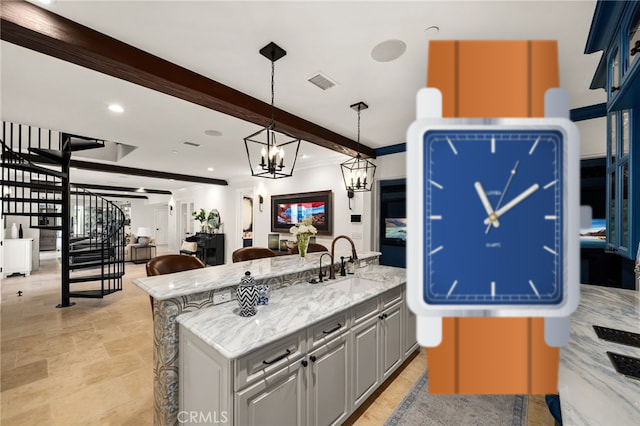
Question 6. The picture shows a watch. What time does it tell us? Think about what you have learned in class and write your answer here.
11:09:04
